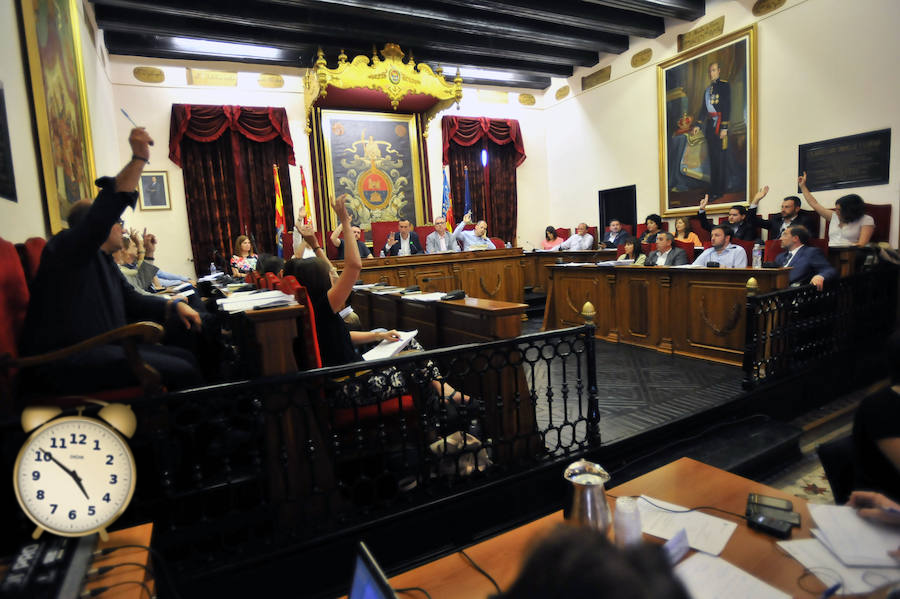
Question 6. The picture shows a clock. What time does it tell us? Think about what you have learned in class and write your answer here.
4:51
